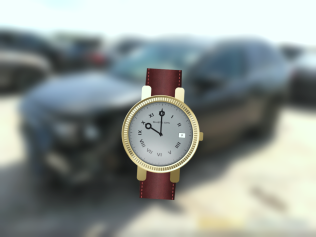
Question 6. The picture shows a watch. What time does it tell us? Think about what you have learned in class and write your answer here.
10:00
